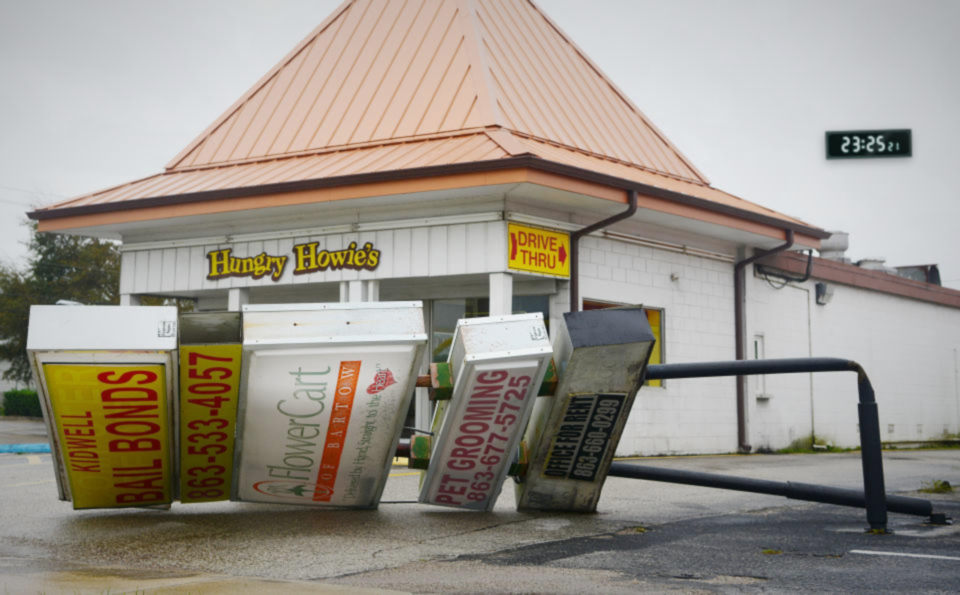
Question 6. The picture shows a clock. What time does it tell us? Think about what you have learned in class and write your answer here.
23:25
